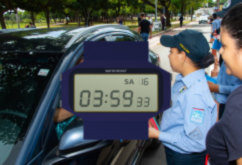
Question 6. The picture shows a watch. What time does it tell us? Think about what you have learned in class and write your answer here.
3:59:33
